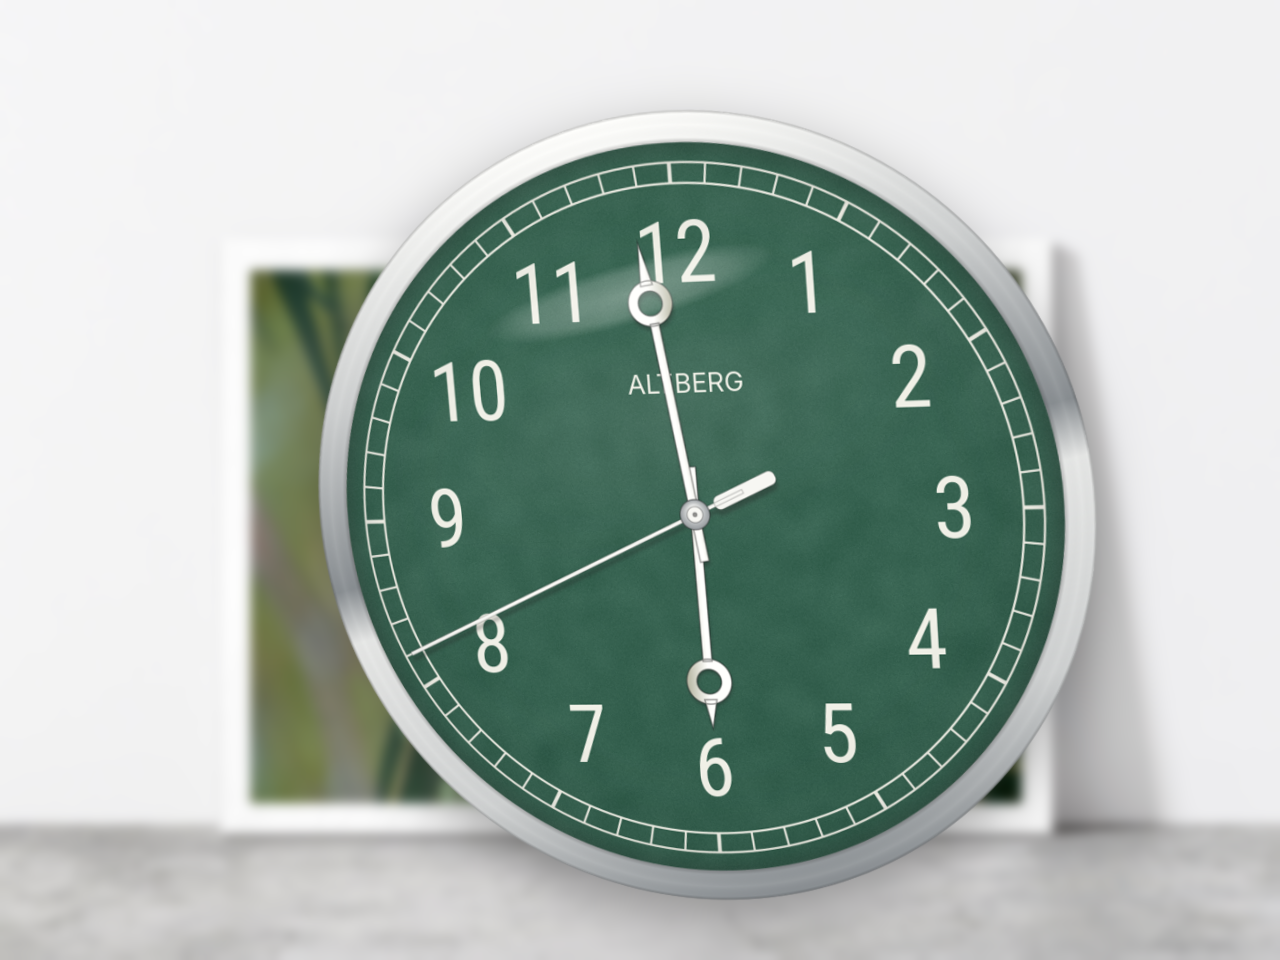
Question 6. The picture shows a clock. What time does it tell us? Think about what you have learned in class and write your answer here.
5:58:41
